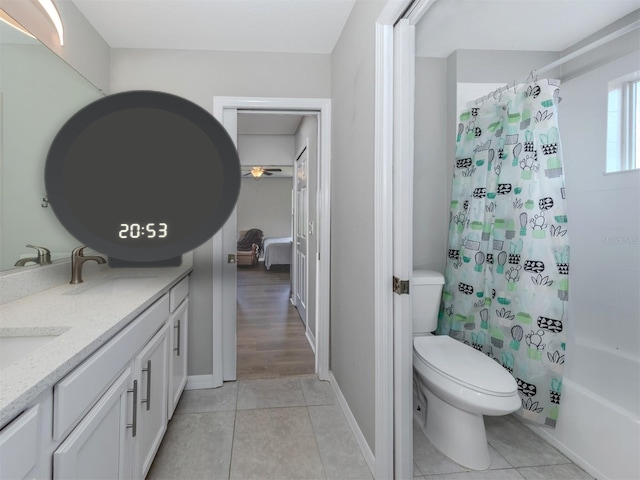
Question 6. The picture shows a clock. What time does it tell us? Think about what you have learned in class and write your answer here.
20:53
